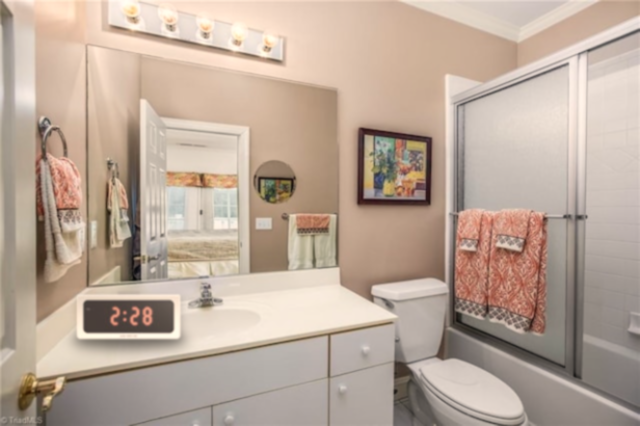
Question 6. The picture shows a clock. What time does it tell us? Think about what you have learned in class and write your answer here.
2:28
